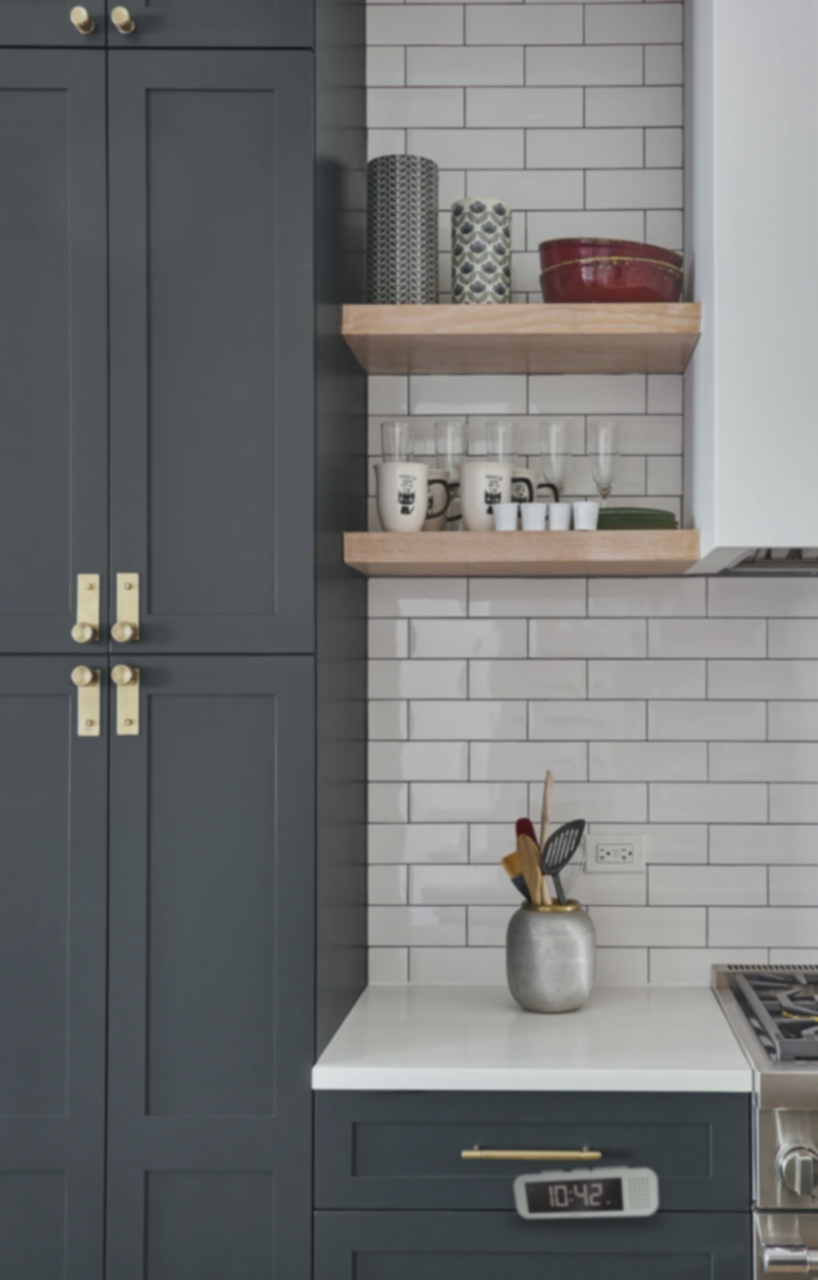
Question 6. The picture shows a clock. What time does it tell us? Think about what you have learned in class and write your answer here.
10:42
